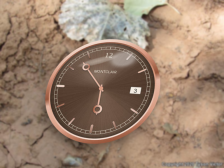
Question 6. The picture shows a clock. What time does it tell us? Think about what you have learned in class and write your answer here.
5:53
